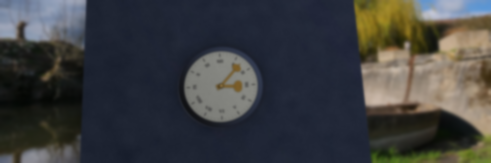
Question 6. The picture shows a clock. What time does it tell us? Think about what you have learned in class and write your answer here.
3:07
